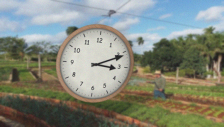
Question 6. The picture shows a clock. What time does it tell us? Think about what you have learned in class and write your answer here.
3:11
